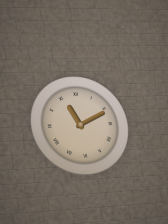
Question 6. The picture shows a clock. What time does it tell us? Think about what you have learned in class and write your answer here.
11:11
